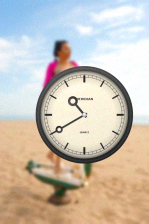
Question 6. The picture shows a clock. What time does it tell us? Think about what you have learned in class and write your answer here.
10:40
